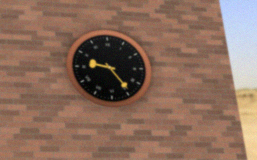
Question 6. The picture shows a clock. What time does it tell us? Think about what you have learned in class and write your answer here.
9:24
